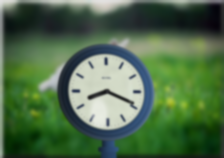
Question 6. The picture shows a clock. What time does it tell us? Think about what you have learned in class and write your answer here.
8:19
